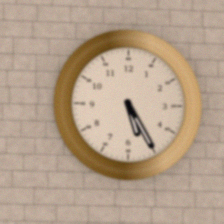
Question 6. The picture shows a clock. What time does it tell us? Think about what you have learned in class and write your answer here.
5:25
